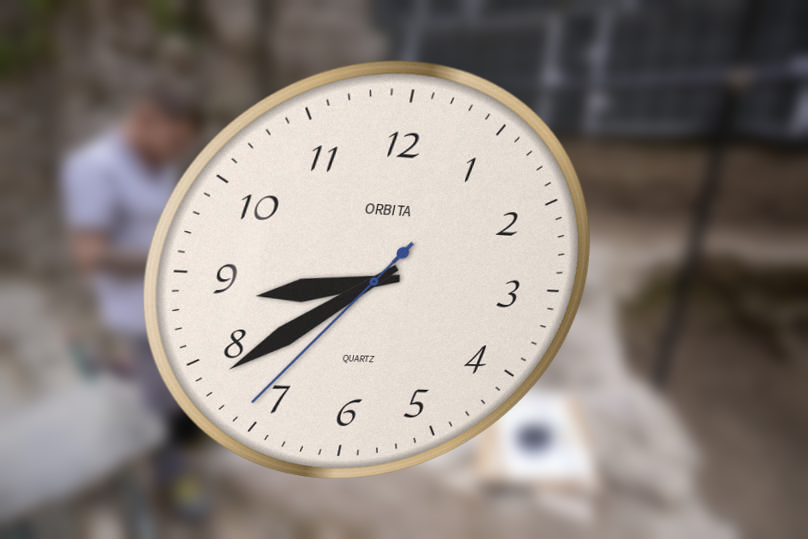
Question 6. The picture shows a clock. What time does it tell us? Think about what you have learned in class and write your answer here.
8:38:36
